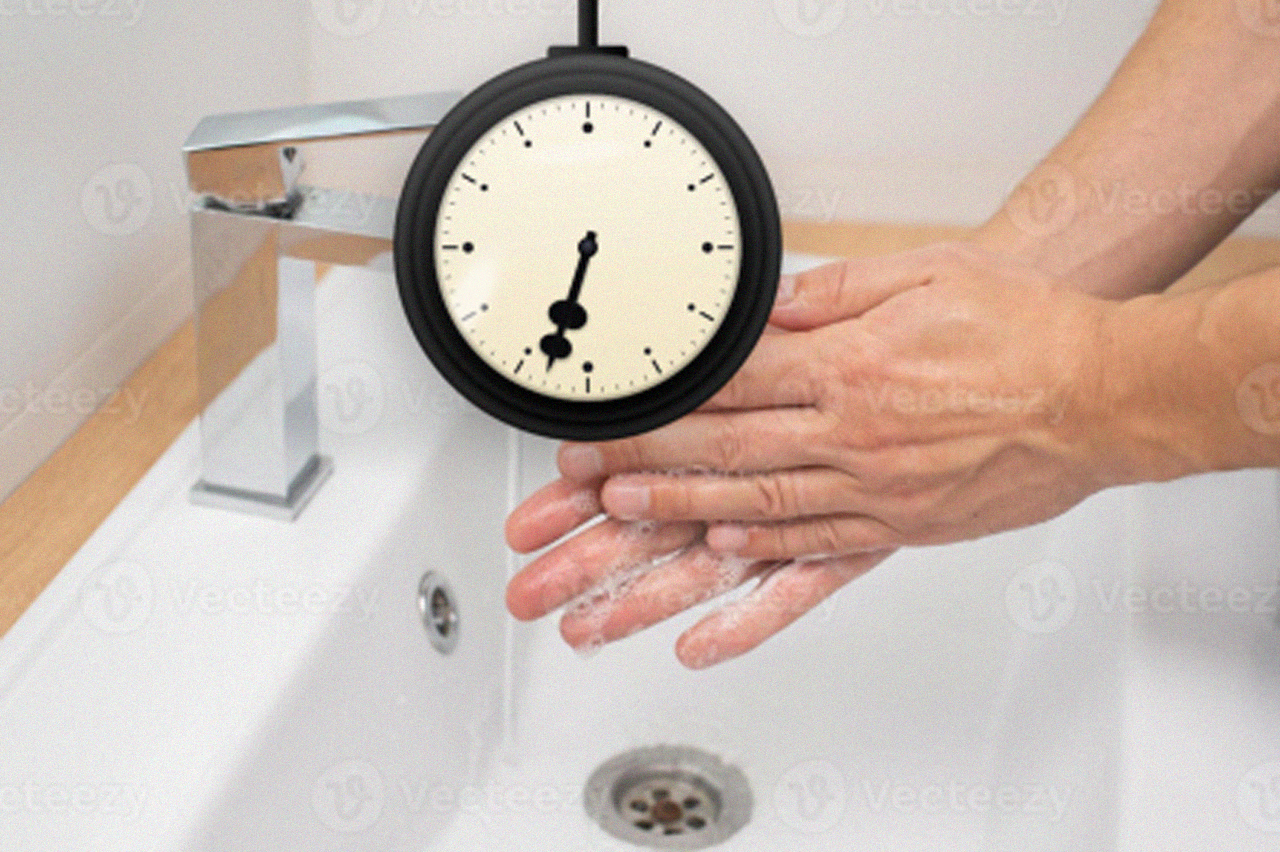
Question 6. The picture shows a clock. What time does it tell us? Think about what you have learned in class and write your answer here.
6:33
